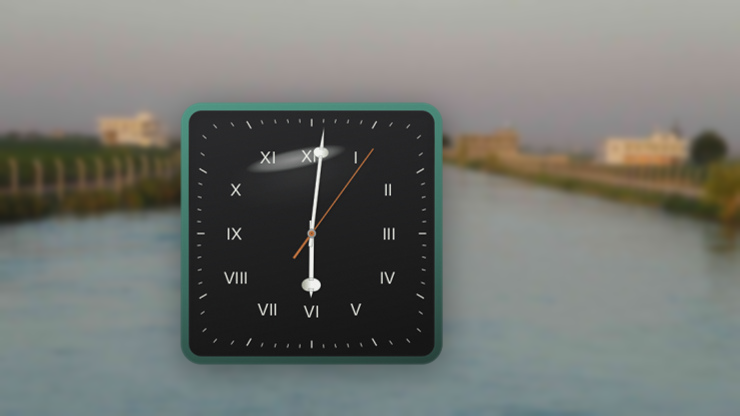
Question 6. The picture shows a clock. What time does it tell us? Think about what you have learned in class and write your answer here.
6:01:06
